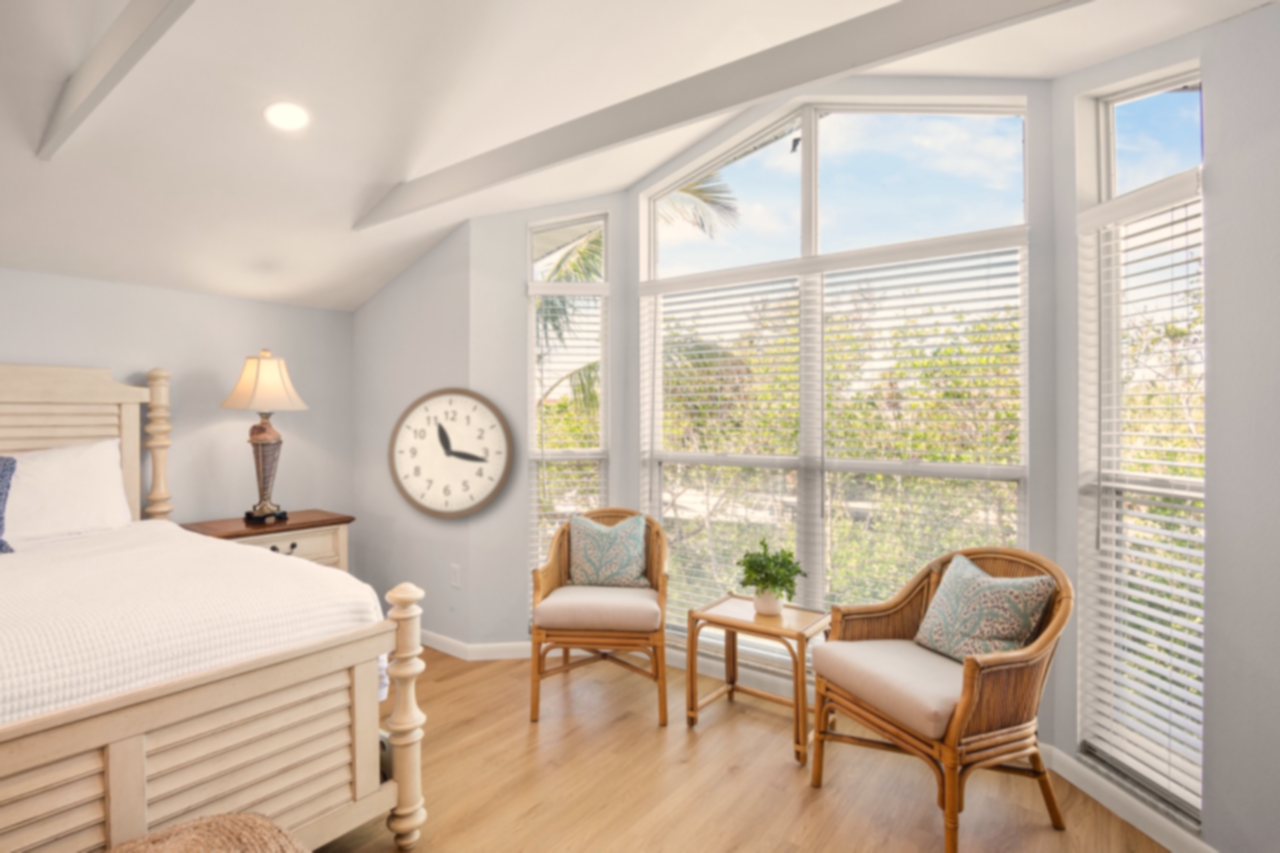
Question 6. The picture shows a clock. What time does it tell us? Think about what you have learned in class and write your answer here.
11:17
